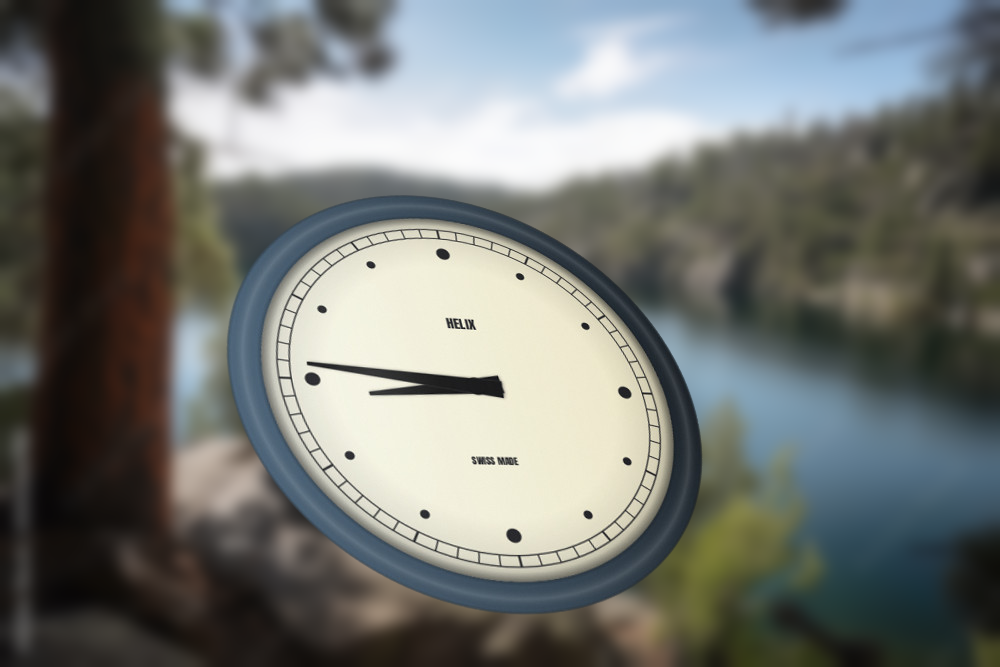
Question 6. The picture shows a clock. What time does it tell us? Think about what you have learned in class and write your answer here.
8:46
